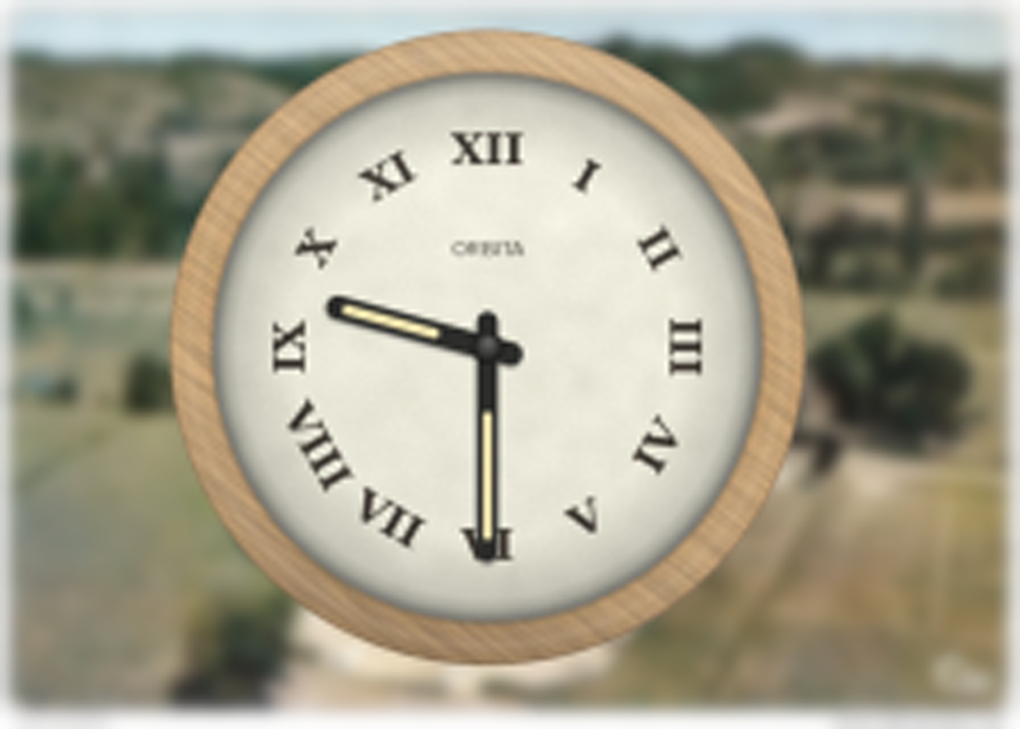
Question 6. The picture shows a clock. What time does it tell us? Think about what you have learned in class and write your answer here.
9:30
